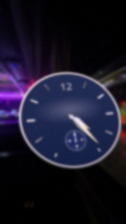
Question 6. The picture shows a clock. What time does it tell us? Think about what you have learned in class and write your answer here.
4:24
